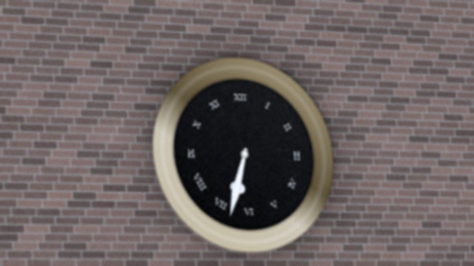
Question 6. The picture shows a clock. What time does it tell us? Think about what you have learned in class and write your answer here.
6:33
